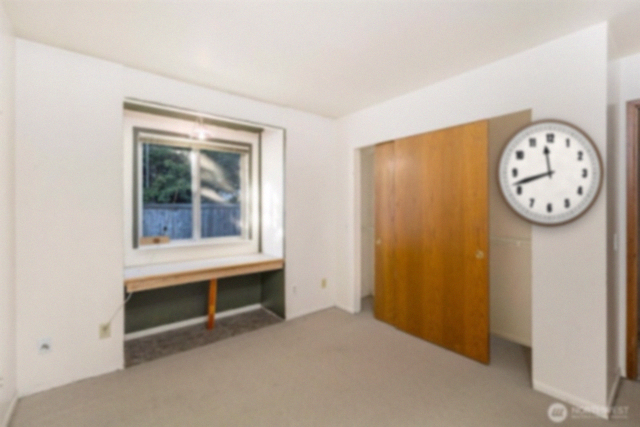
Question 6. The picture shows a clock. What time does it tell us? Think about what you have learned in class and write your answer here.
11:42
